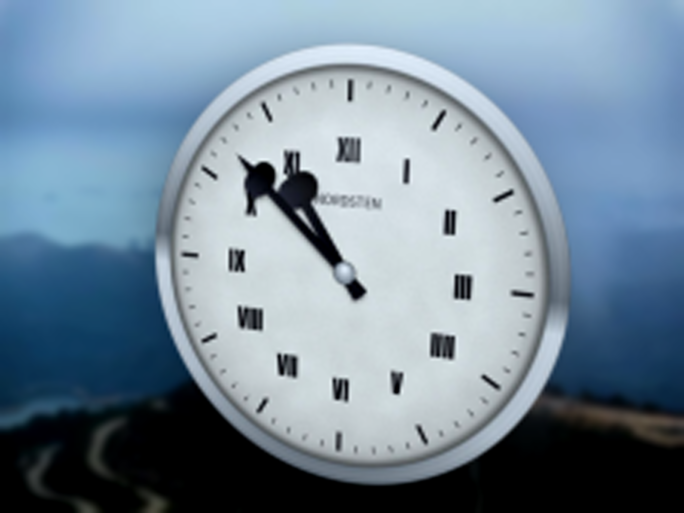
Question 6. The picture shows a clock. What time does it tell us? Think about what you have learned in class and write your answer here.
10:52
